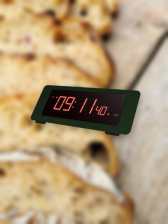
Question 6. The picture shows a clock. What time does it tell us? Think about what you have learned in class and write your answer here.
9:11:40
